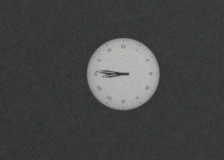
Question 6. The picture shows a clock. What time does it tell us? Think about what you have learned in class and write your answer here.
8:46
